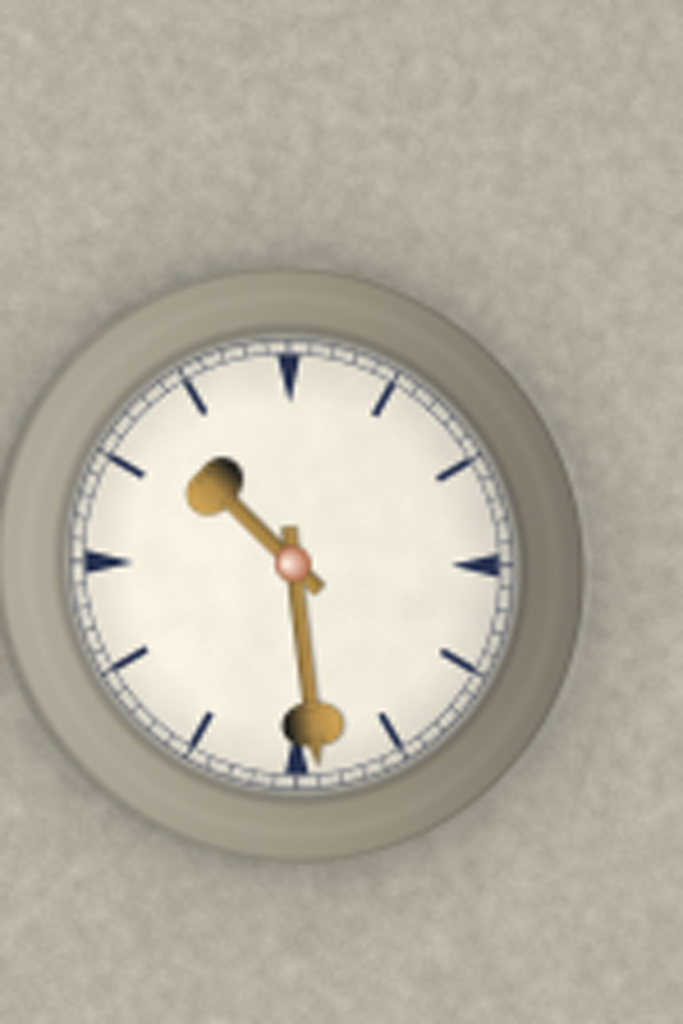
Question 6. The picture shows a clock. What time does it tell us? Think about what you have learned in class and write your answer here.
10:29
